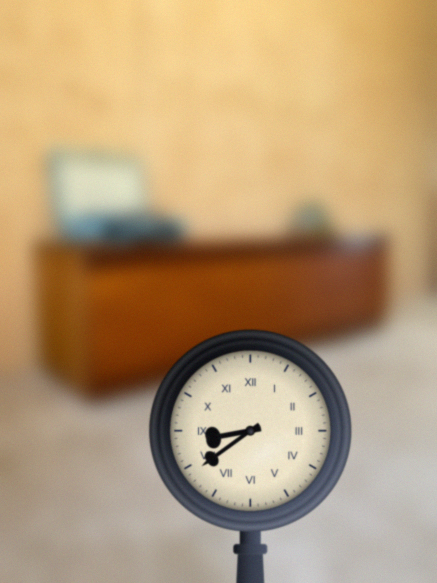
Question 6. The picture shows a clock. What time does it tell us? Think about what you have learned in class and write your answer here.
8:39
